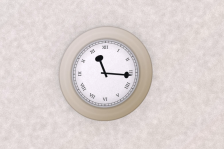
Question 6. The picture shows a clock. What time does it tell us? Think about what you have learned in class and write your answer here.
11:16
